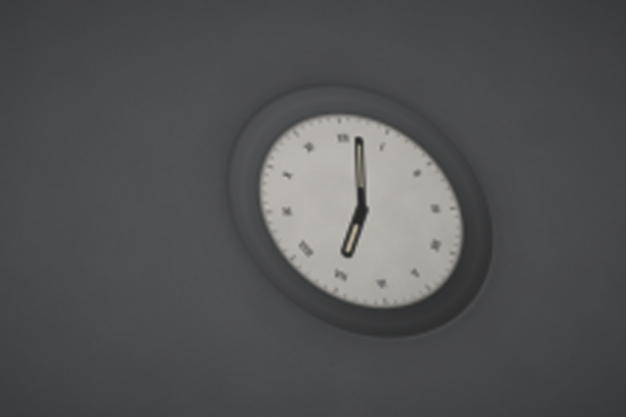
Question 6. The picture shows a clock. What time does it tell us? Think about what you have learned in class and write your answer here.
7:02
